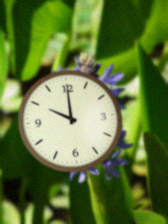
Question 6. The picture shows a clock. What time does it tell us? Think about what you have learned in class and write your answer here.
10:00
